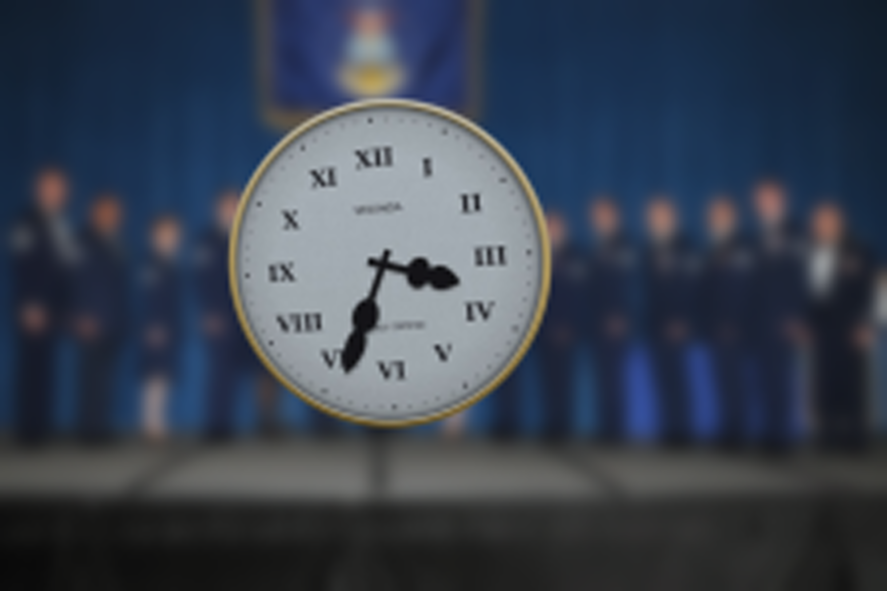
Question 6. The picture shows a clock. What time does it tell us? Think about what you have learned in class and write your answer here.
3:34
